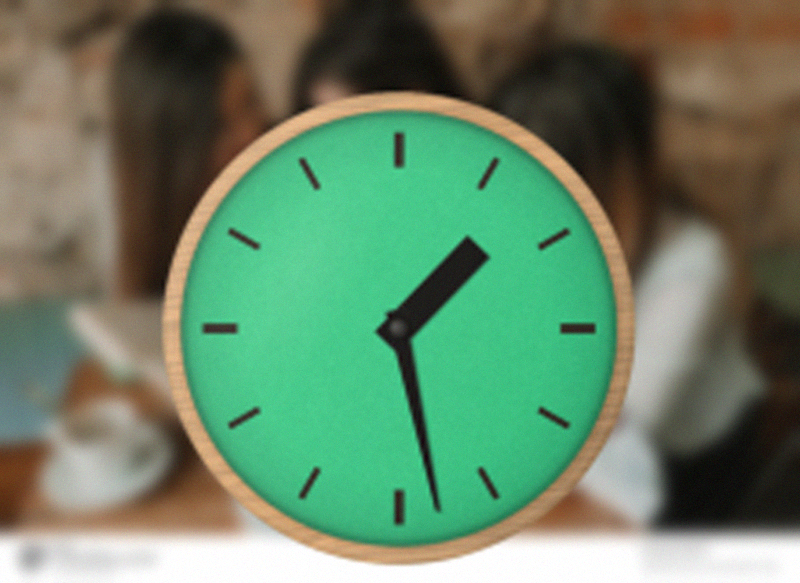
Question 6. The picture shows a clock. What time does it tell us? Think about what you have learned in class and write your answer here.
1:28
